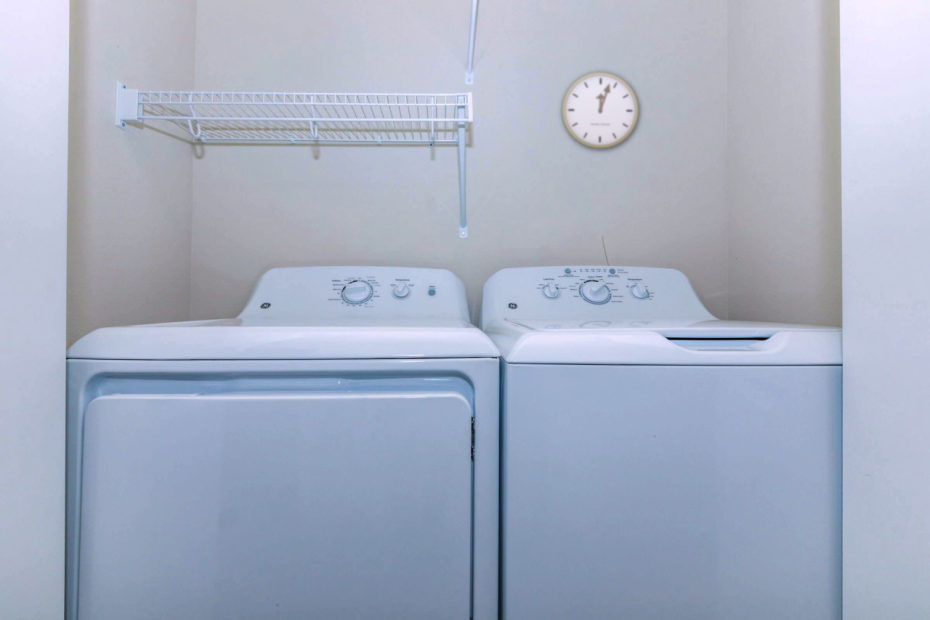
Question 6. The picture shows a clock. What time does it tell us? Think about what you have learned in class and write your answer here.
12:03
